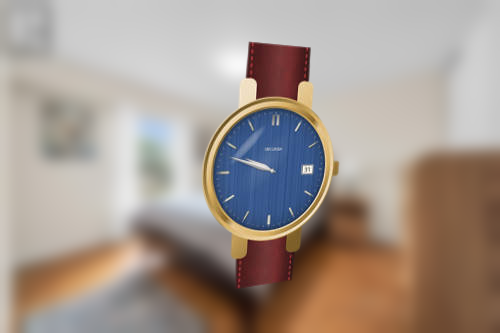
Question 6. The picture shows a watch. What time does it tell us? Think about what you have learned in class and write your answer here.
9:48
